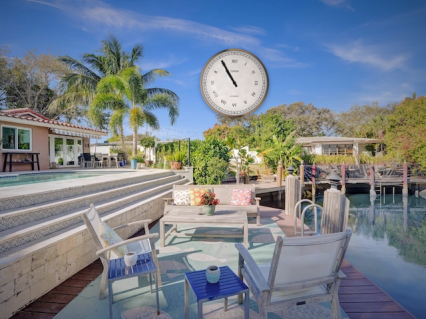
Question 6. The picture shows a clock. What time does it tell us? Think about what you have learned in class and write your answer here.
10:55
